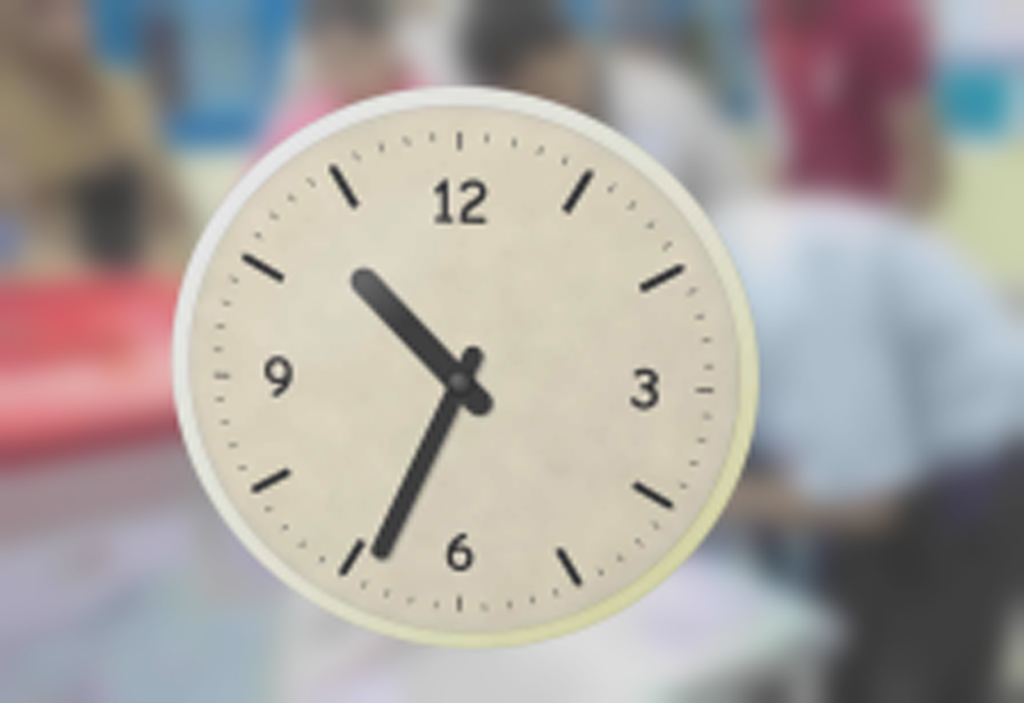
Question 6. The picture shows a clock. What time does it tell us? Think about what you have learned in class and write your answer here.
10:34
